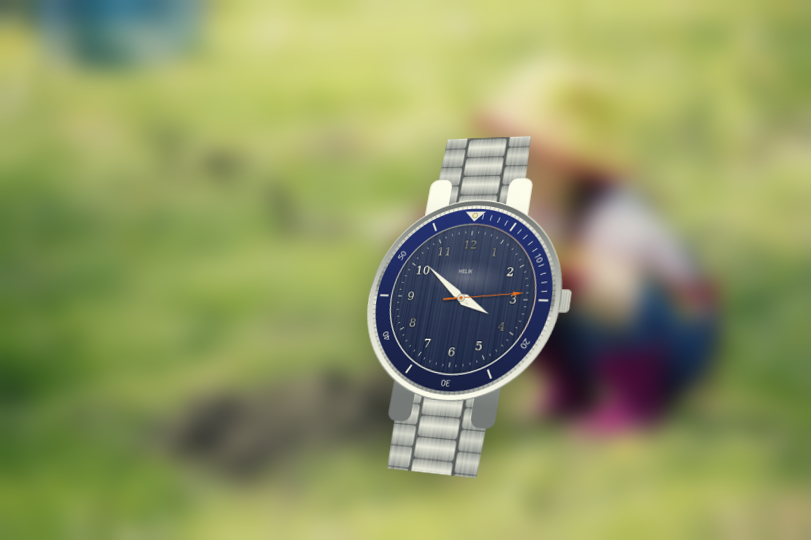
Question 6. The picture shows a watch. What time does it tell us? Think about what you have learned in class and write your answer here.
3:51:14
